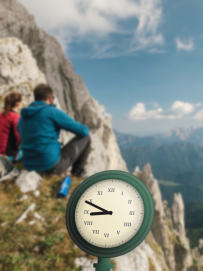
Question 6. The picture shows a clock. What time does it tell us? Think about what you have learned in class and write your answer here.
8:49
